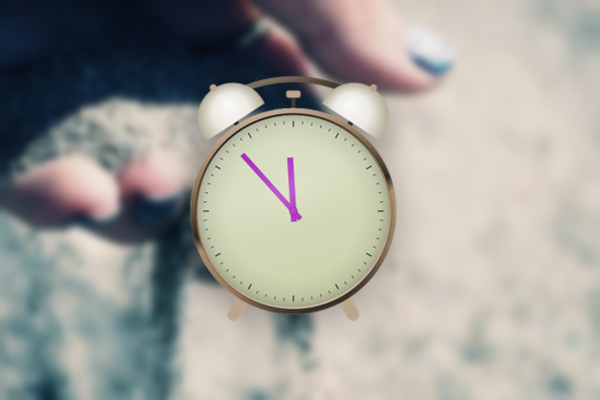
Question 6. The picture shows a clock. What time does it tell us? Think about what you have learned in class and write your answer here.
11:53
